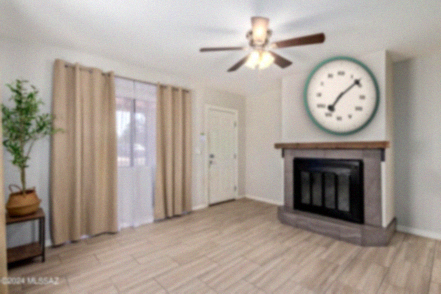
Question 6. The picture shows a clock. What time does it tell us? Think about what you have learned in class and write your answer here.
7:08
